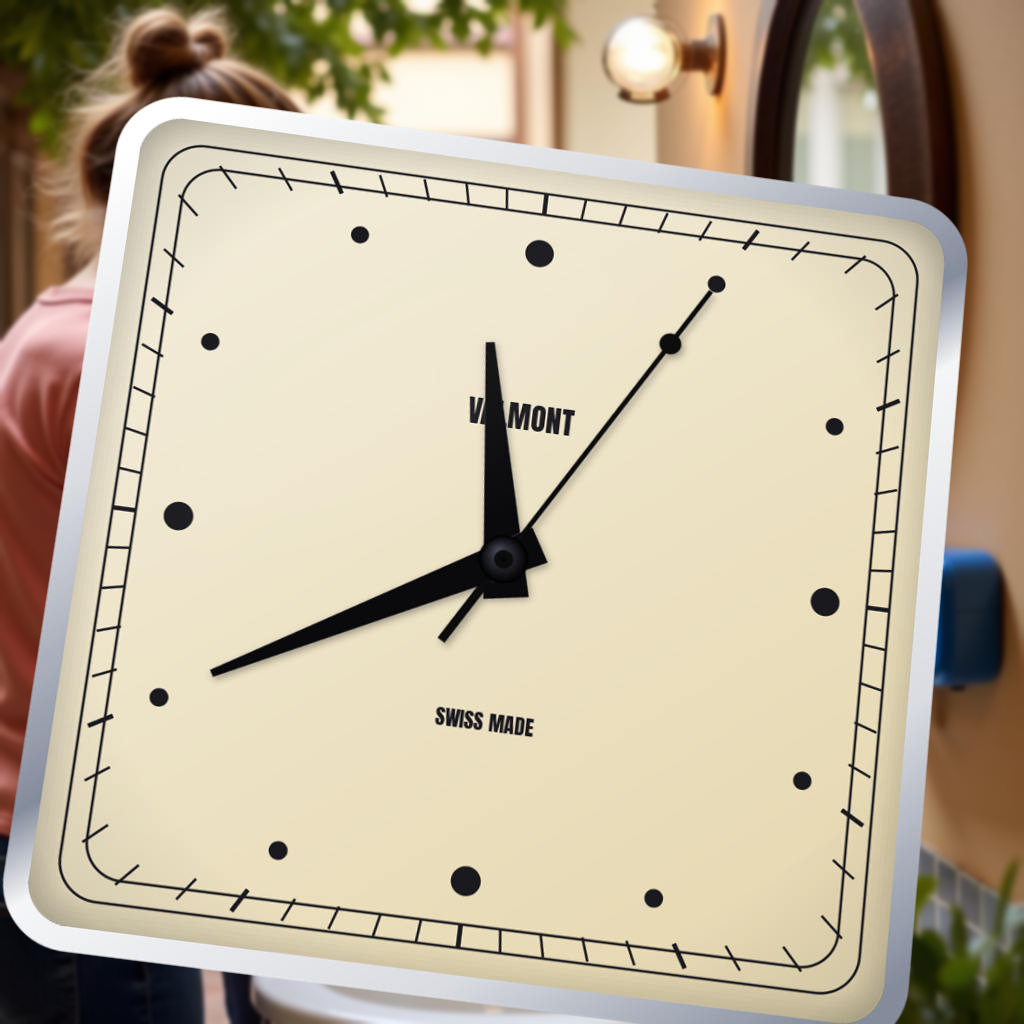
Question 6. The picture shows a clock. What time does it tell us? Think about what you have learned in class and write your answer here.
11:40:05
